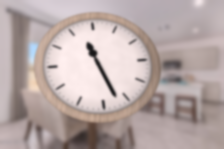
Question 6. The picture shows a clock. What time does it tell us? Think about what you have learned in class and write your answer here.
11:27
